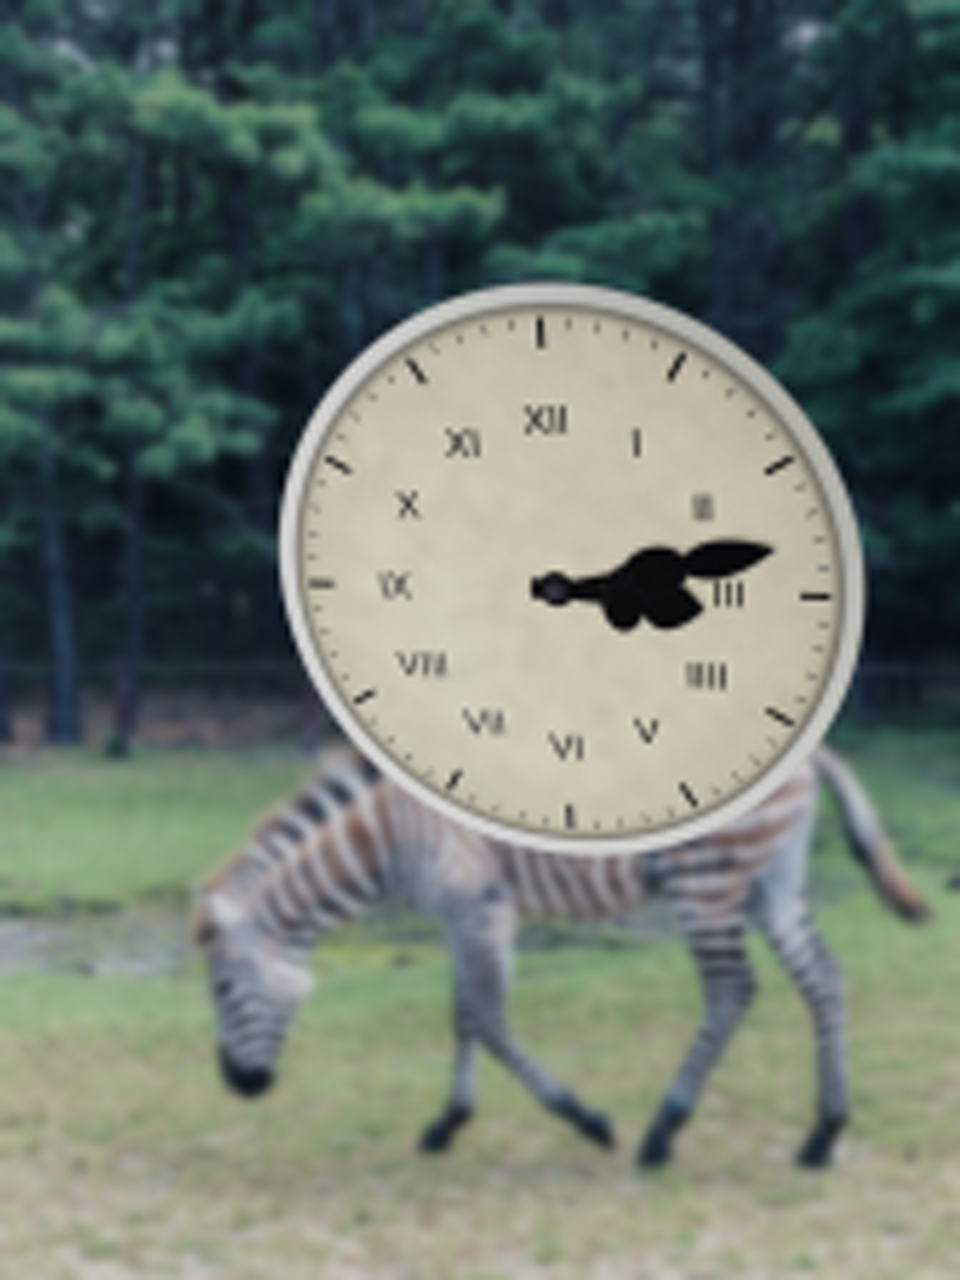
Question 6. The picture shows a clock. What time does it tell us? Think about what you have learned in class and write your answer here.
3:13
